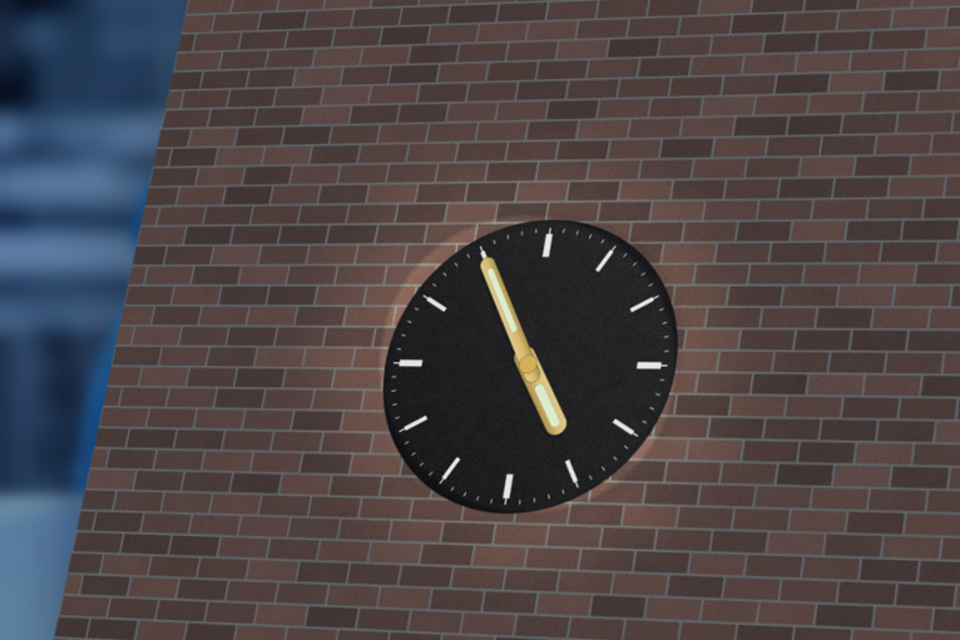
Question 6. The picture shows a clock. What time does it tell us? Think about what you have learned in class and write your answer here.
4:55
